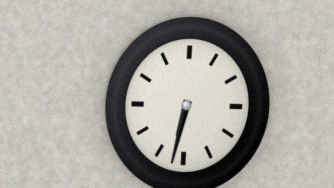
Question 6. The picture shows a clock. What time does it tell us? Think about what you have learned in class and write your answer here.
6:32
